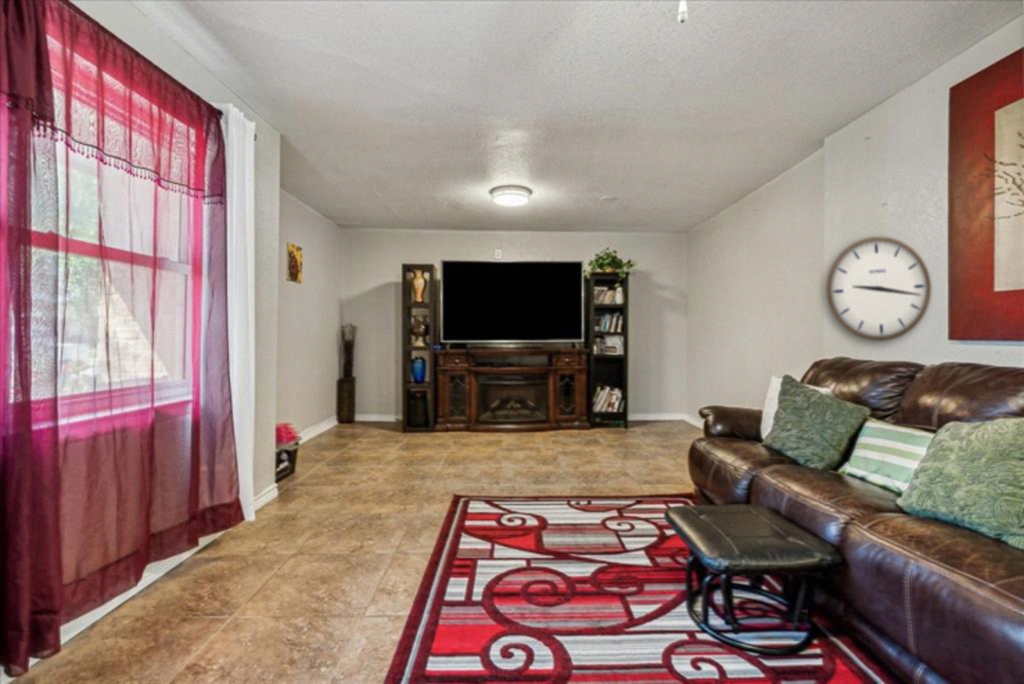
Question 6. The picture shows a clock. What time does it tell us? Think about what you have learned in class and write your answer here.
9:17
